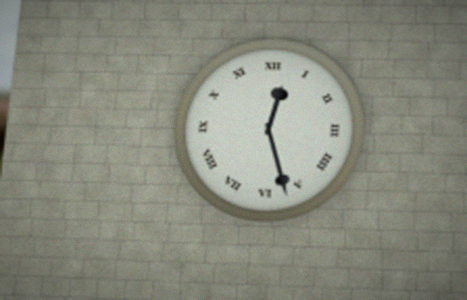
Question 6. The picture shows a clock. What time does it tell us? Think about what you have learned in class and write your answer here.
12:27
